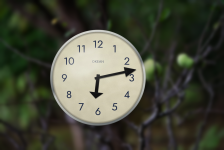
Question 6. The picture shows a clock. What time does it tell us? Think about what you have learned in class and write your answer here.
6:13
